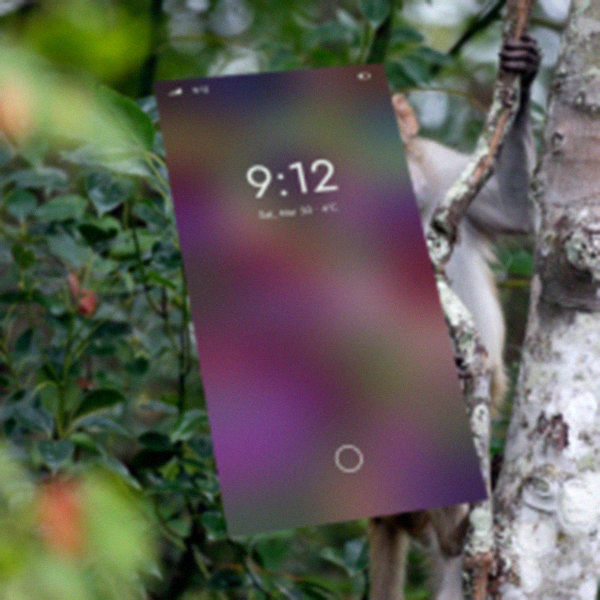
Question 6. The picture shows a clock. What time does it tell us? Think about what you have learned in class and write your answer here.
9:12
